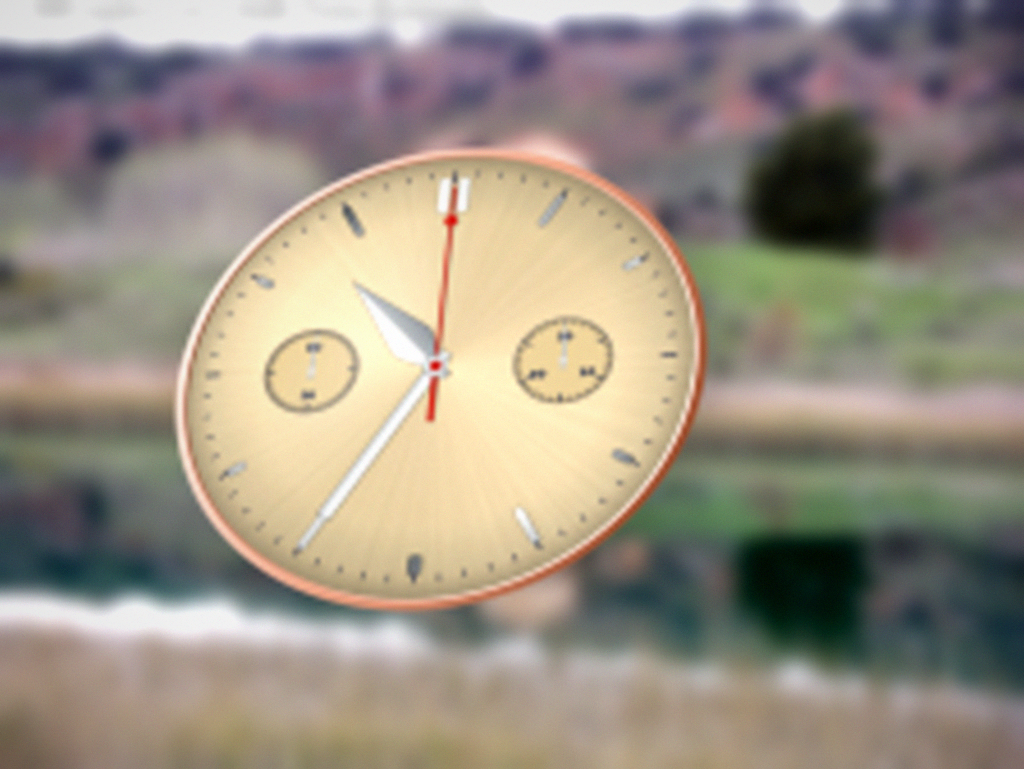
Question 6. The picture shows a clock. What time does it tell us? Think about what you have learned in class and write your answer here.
10:35
